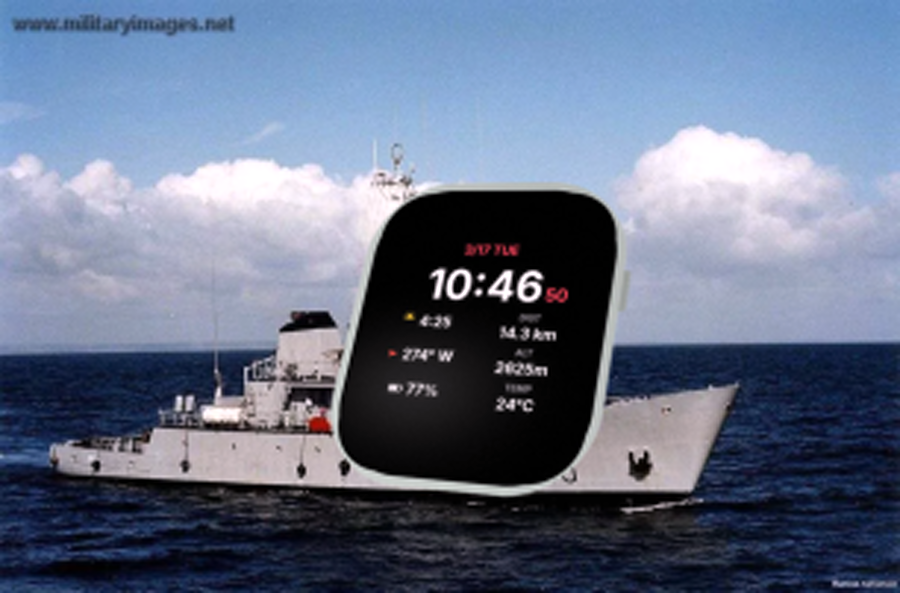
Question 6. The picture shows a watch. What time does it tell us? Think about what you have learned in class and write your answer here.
10:46
